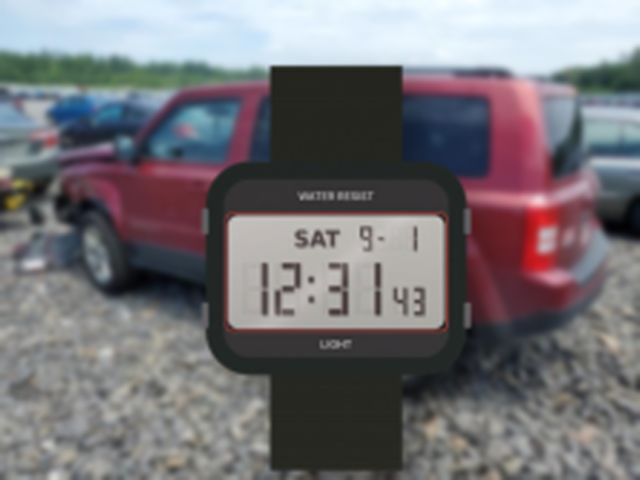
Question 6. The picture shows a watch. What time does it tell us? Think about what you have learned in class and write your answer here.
12:31:43
